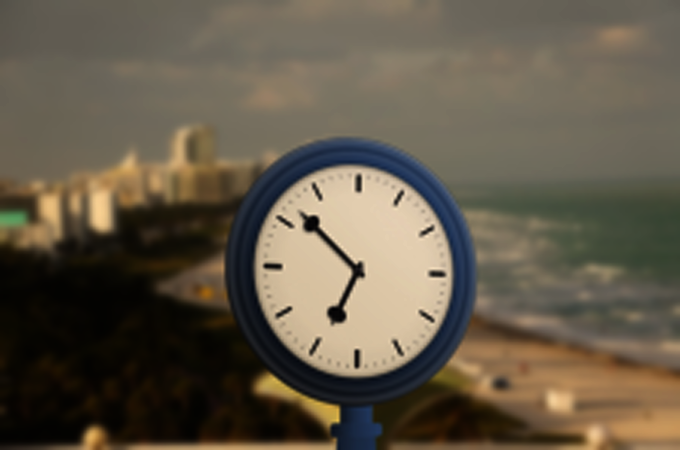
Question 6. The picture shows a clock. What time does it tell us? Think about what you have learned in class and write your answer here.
6:52
